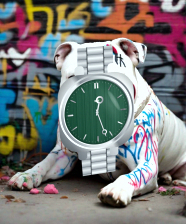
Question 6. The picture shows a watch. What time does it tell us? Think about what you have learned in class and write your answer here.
12:27
